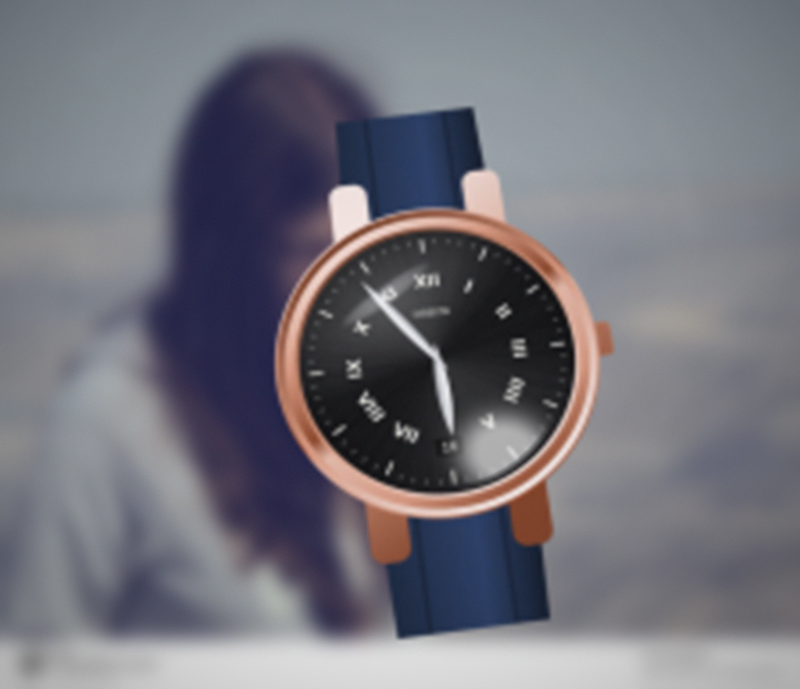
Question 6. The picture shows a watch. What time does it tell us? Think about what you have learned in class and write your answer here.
5:54
